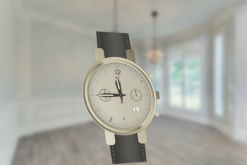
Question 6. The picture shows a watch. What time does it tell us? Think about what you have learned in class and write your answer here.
11:45
